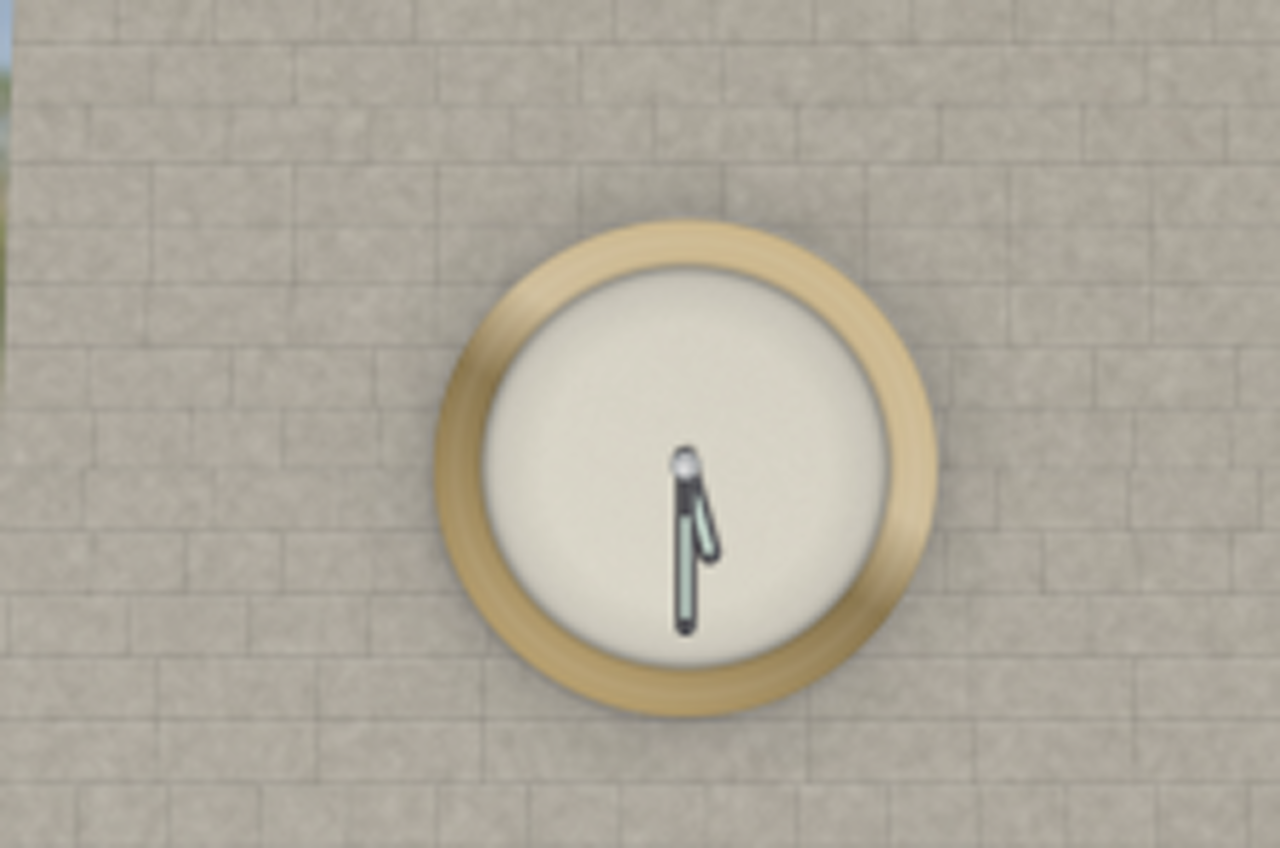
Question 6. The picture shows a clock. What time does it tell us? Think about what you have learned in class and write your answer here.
5:30
